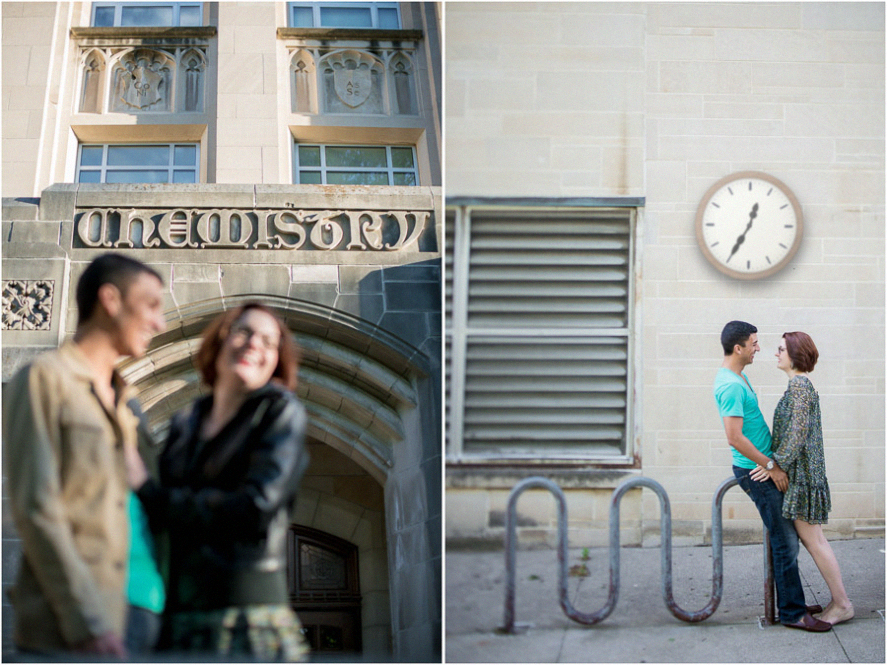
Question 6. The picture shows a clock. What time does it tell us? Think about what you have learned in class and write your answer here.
12:35
